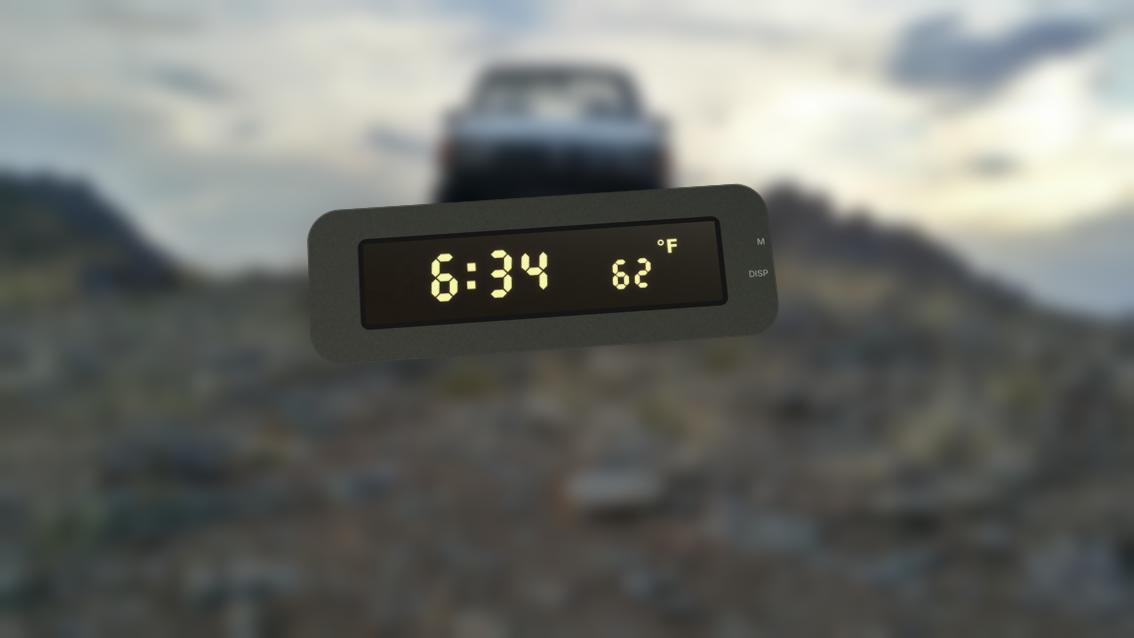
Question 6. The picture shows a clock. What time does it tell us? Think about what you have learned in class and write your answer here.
6:34
